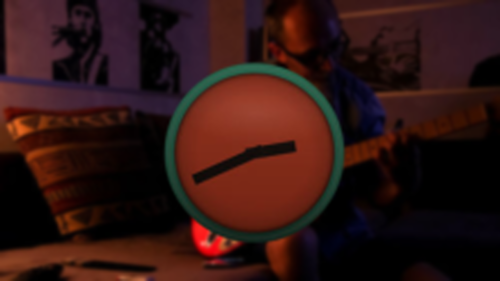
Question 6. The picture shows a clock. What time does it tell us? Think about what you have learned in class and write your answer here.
2:41
